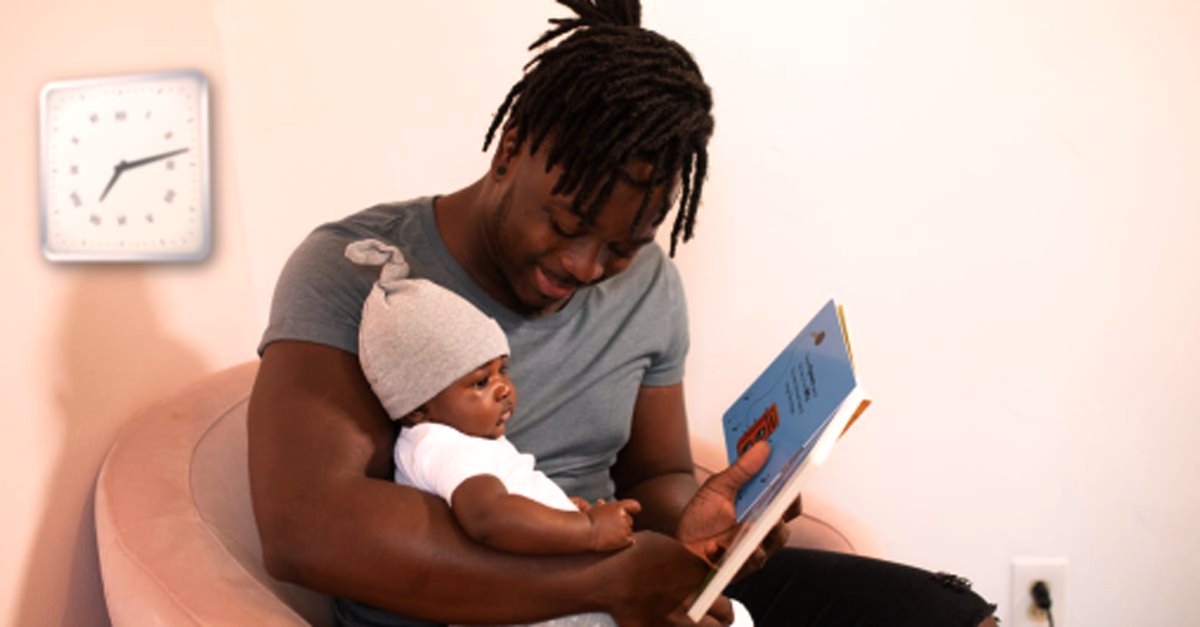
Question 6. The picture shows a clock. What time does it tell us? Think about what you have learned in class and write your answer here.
7:13
